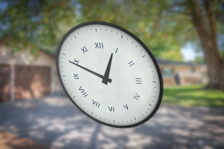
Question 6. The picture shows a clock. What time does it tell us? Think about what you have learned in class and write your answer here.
12:49
